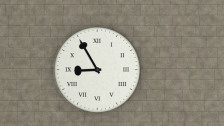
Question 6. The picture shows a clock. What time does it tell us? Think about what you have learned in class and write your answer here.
8:55
